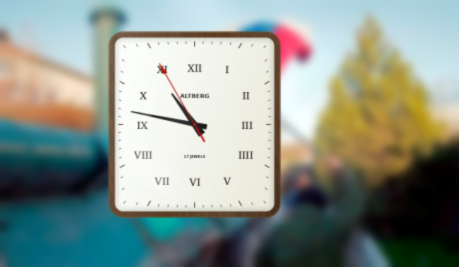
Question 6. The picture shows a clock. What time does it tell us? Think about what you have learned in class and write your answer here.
10:46:55
